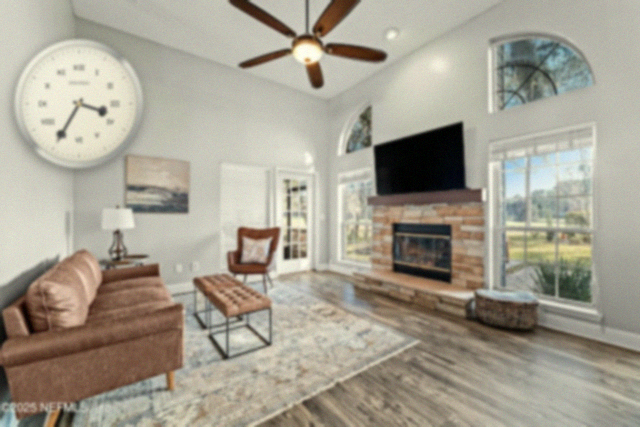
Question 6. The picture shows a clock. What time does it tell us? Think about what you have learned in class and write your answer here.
3:35
